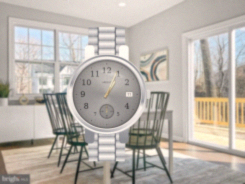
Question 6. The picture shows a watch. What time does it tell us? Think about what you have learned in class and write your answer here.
1:04
